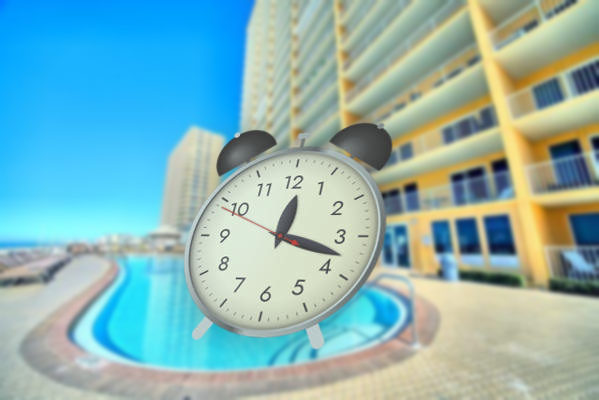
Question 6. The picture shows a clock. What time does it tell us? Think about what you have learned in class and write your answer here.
12:17:49
